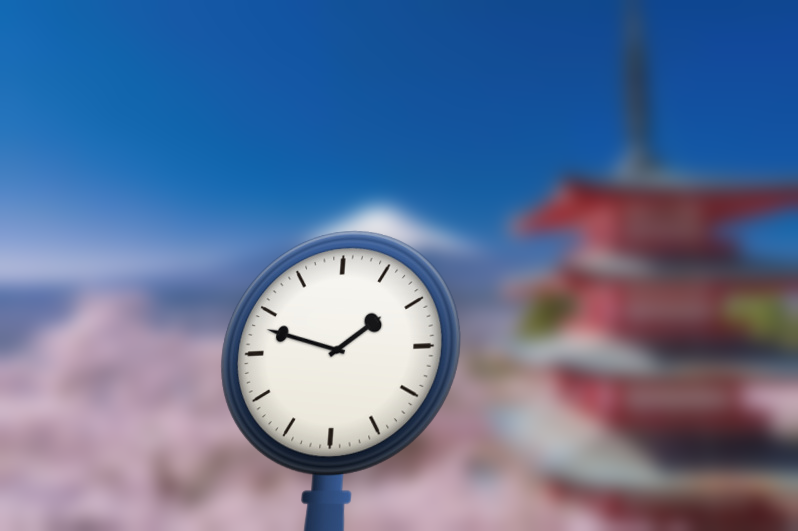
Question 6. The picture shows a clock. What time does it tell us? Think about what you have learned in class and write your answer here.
1:48
